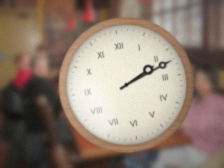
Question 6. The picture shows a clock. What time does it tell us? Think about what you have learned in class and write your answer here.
2:12
